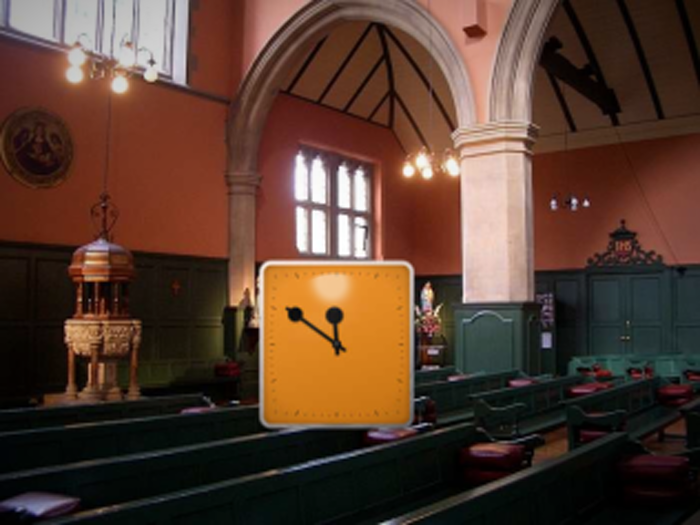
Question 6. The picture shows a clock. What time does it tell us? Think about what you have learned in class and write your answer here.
11:51
